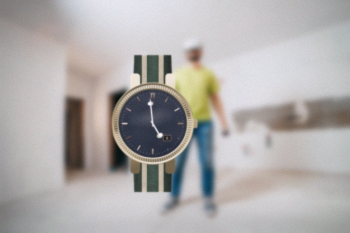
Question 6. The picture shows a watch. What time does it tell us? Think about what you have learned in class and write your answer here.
4:59
